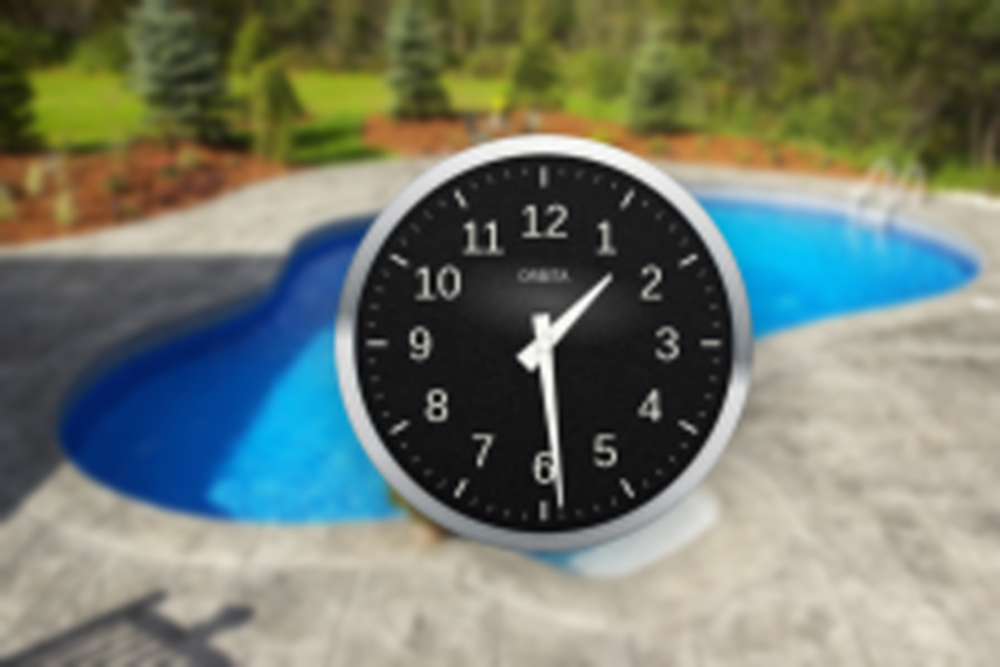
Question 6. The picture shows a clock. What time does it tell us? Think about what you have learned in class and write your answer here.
1:29
